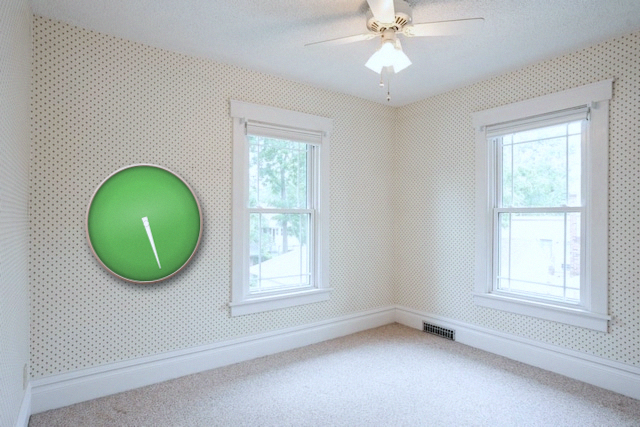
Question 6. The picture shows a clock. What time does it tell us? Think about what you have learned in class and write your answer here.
5:27
